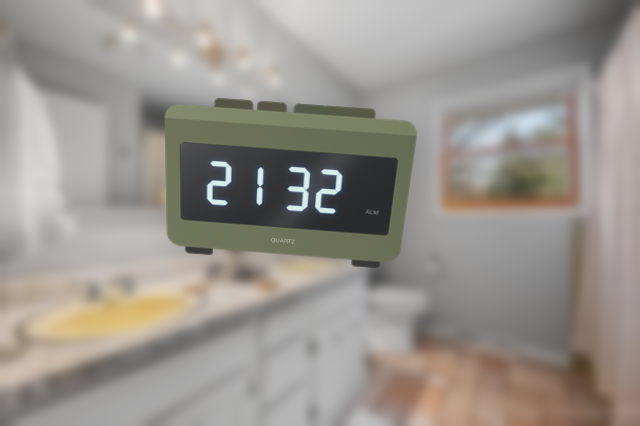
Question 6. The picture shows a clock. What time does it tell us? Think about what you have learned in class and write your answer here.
21:32
